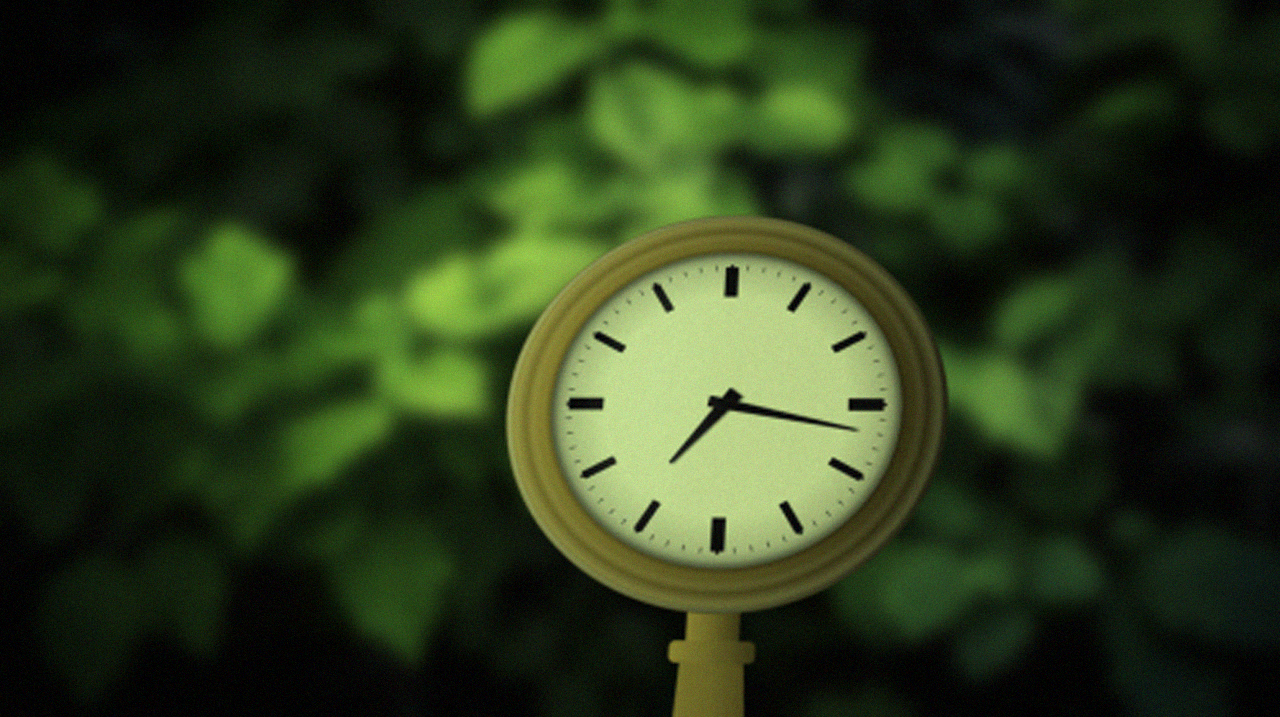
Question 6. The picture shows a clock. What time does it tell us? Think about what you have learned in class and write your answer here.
7:17
